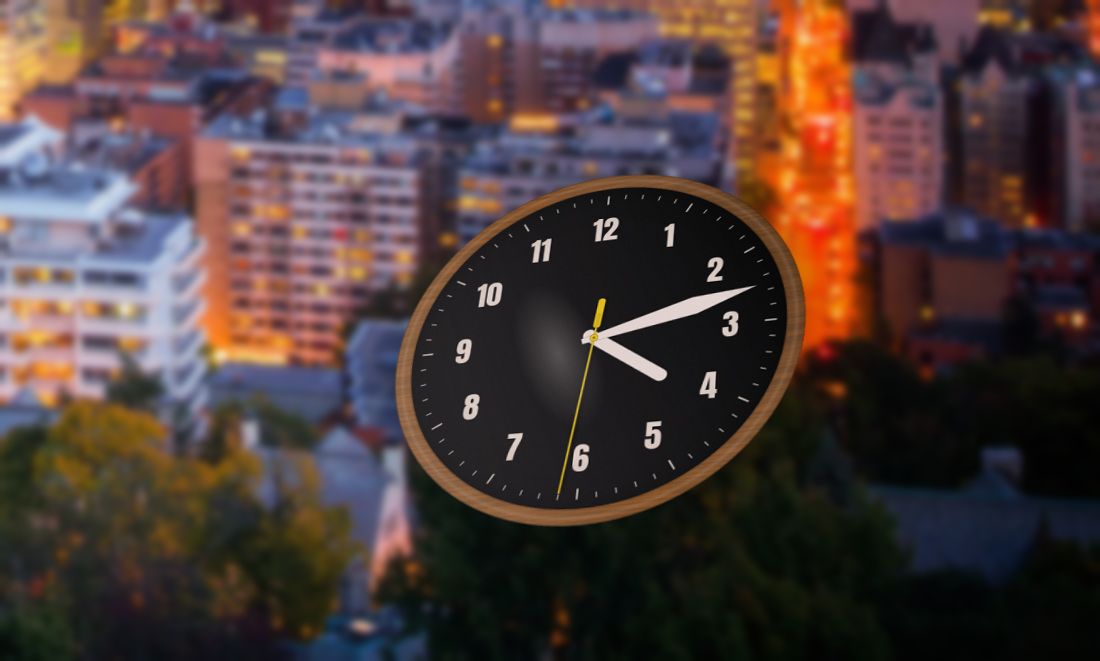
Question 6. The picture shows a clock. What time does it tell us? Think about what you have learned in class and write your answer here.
4:12:31
